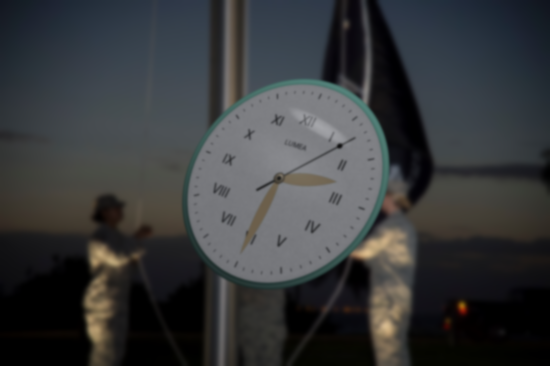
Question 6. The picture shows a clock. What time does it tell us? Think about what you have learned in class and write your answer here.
2:30:07
